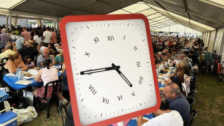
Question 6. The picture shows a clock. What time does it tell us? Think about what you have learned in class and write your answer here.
4:45
